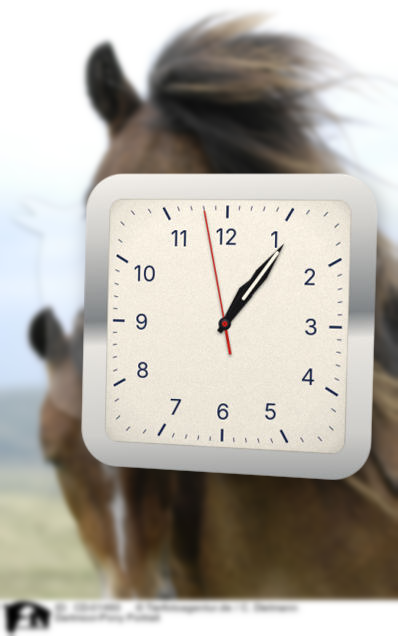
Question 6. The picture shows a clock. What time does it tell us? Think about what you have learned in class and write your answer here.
1:05:58
